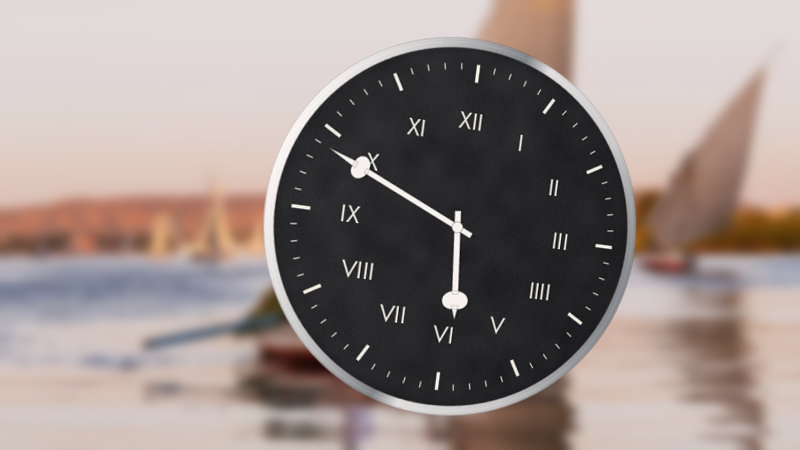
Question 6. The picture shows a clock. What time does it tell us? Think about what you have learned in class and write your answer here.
5:49
